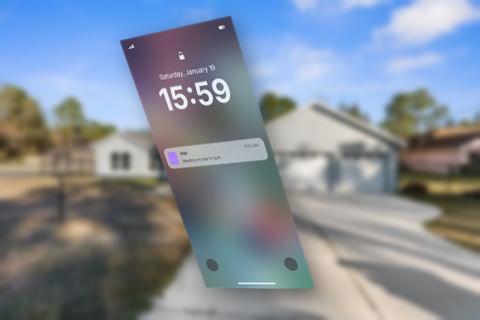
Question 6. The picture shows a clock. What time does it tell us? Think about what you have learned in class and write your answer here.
15:59
